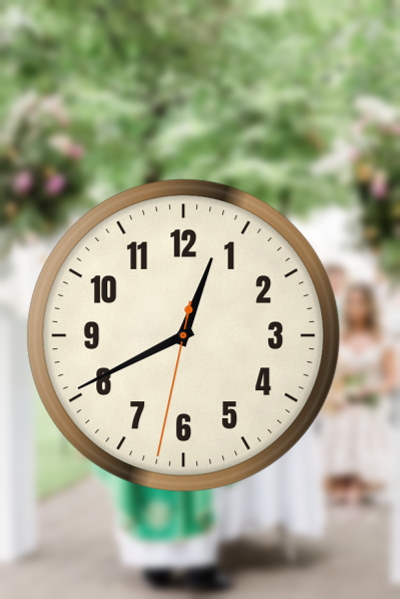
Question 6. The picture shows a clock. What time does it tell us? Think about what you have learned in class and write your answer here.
12:40:32
